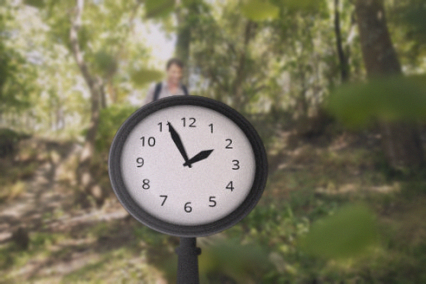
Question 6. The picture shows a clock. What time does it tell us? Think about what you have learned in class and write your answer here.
1:56
